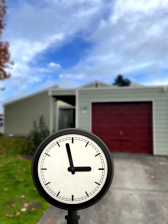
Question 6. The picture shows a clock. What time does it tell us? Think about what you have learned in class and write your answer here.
2:58
